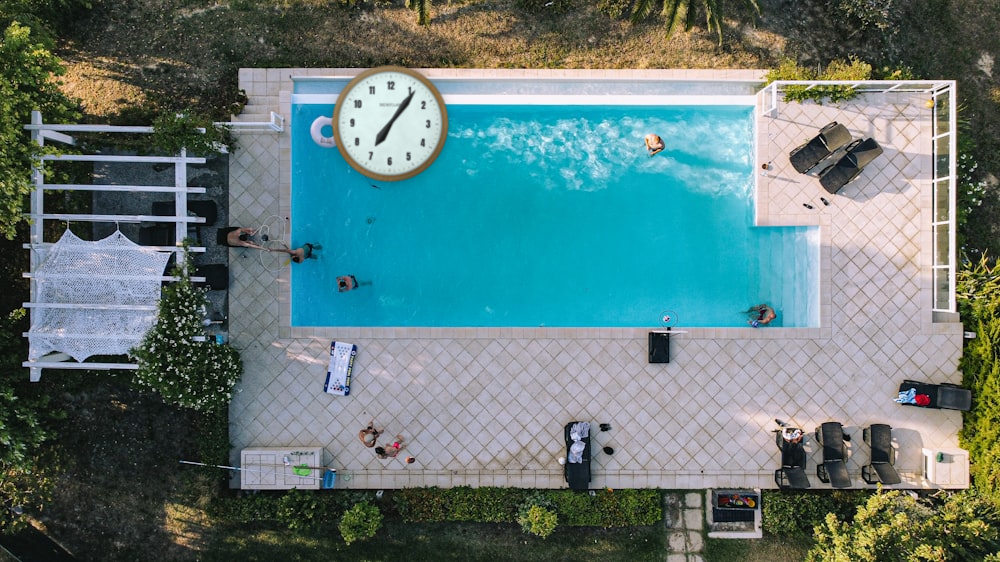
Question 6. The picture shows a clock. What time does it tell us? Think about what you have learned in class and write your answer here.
7:06
